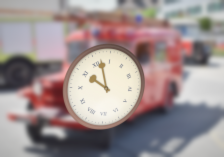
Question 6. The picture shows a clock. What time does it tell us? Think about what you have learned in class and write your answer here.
11:02
